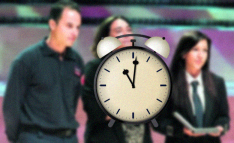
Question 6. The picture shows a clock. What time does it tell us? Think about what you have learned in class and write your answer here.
11:01
